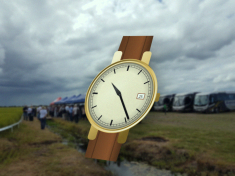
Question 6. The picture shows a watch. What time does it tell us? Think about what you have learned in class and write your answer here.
10:24
